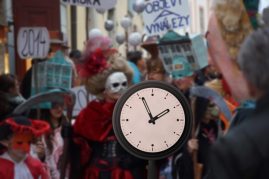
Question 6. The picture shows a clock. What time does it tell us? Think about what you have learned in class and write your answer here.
1:56
